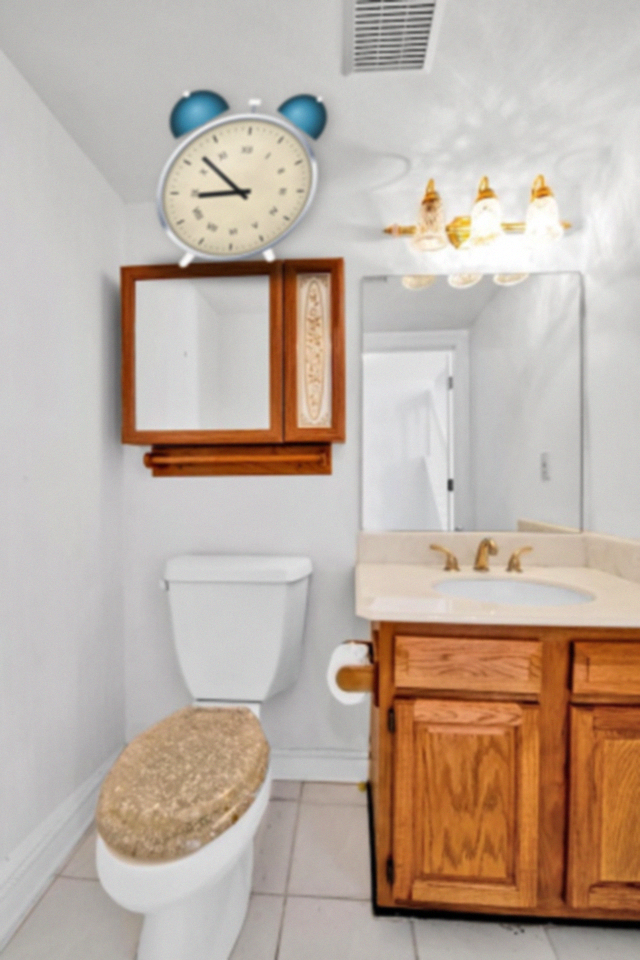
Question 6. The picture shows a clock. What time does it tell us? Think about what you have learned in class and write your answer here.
8:52
